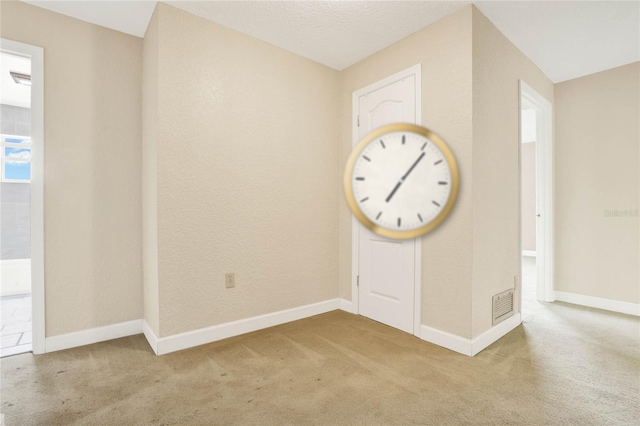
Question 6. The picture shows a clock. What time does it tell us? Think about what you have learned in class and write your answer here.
7:06
